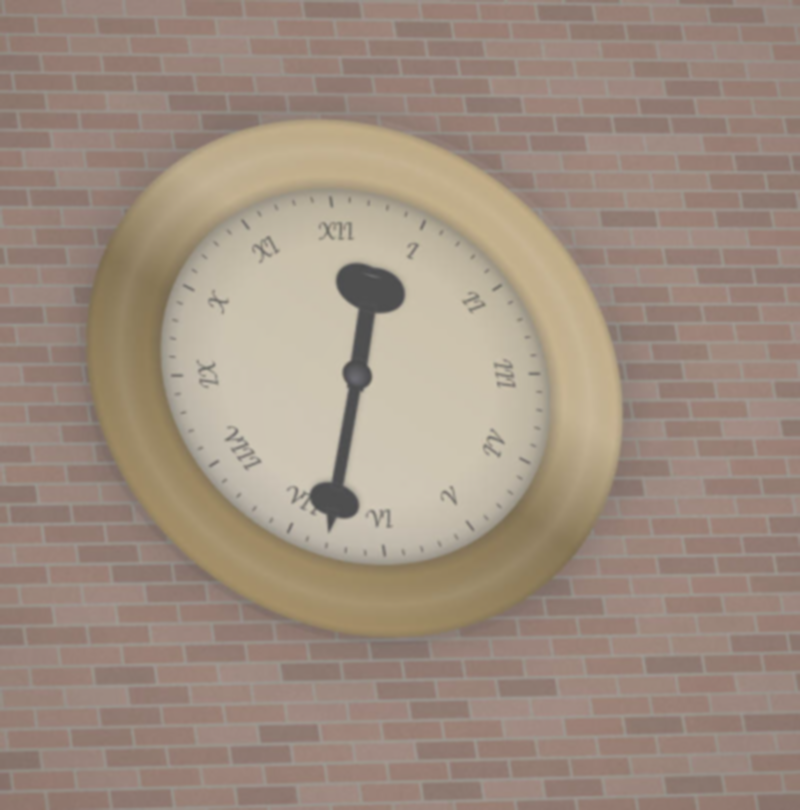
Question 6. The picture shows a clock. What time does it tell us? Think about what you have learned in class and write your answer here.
12:33
